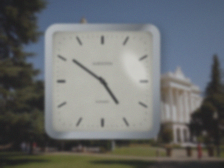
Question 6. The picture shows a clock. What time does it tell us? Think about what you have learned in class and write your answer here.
4:51
